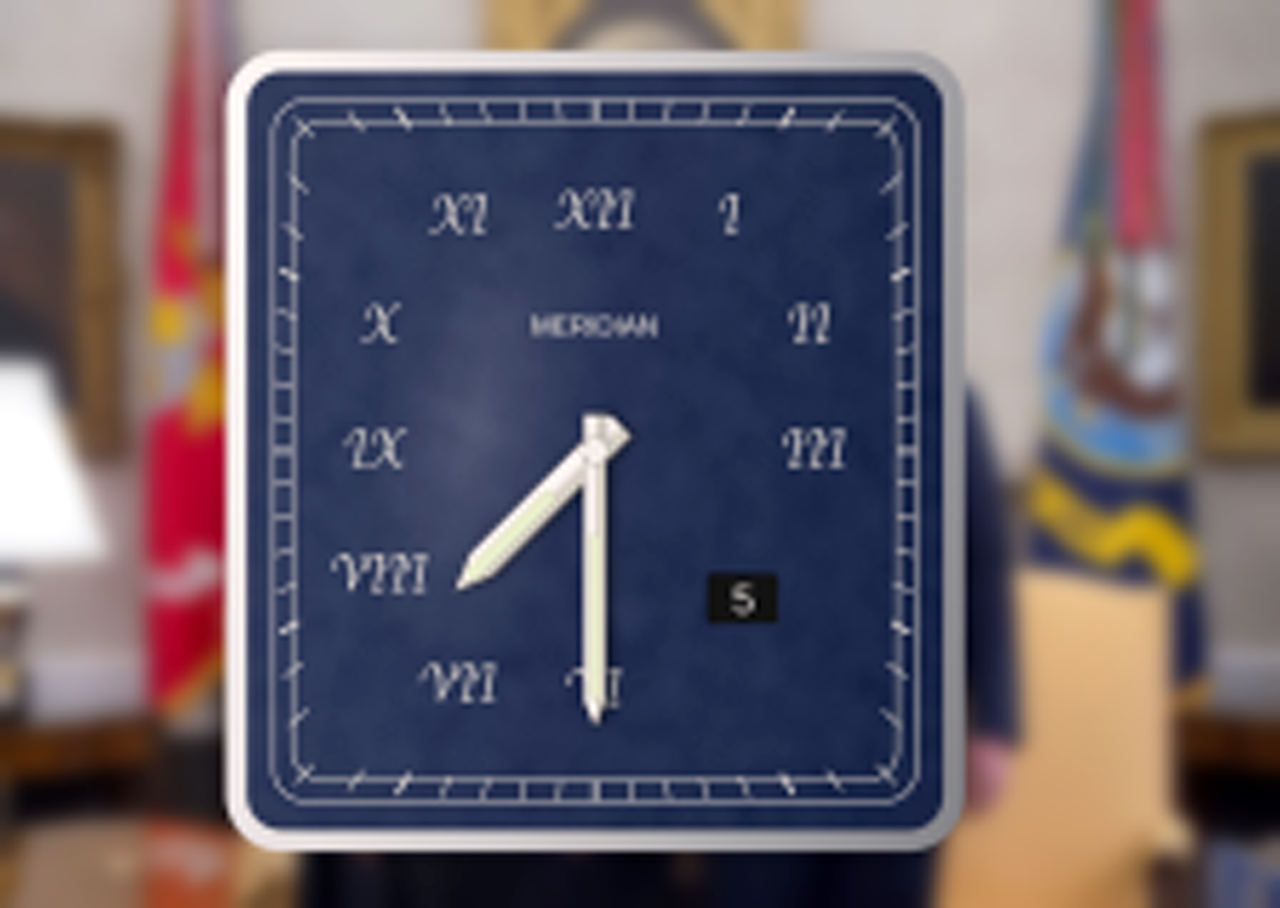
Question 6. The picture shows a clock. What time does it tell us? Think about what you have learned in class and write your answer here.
7:30
